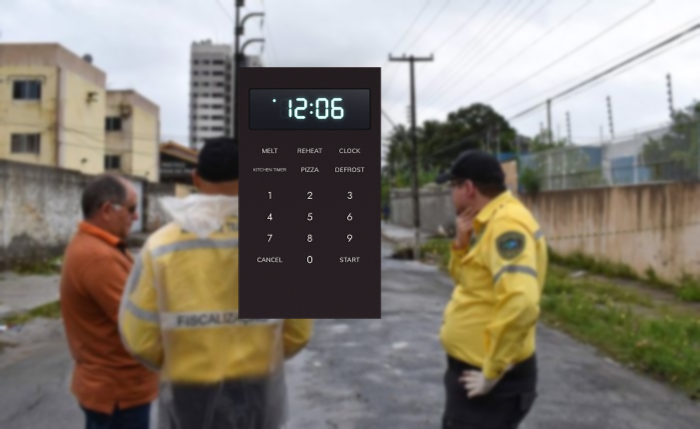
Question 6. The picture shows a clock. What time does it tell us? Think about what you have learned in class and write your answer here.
12:06
